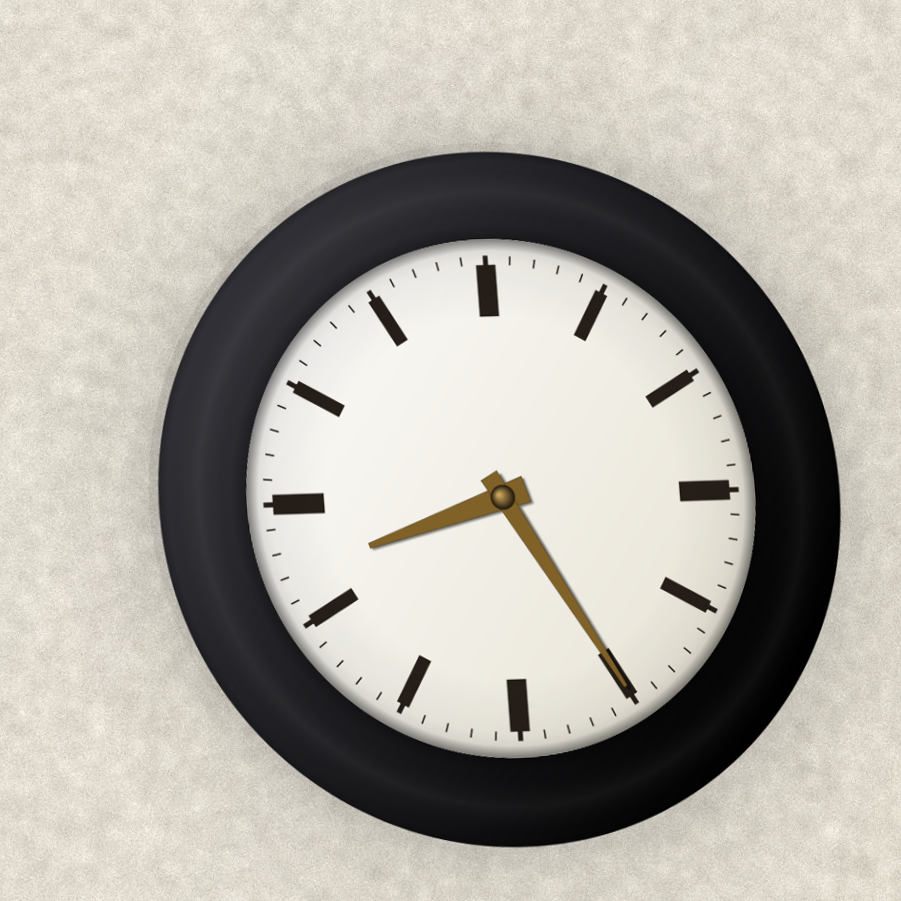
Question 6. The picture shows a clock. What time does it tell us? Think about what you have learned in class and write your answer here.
8:25
